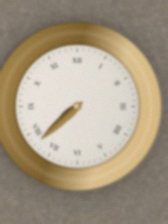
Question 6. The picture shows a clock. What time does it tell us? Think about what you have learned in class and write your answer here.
7:38
